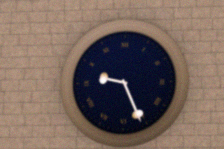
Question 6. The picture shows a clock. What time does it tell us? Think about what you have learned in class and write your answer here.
9:26
